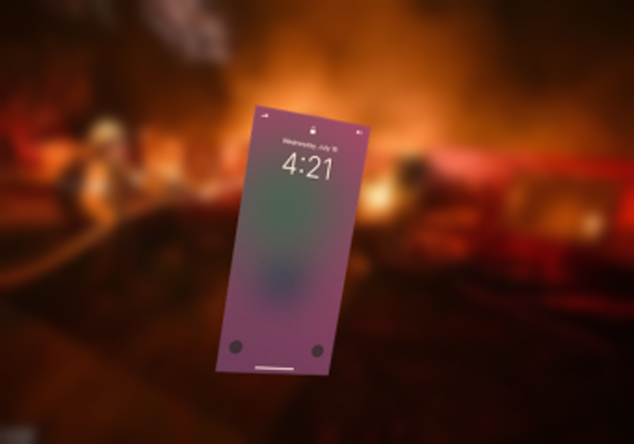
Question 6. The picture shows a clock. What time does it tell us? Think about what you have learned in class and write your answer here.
4:21
